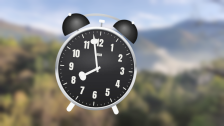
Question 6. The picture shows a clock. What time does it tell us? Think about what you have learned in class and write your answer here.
7:58
